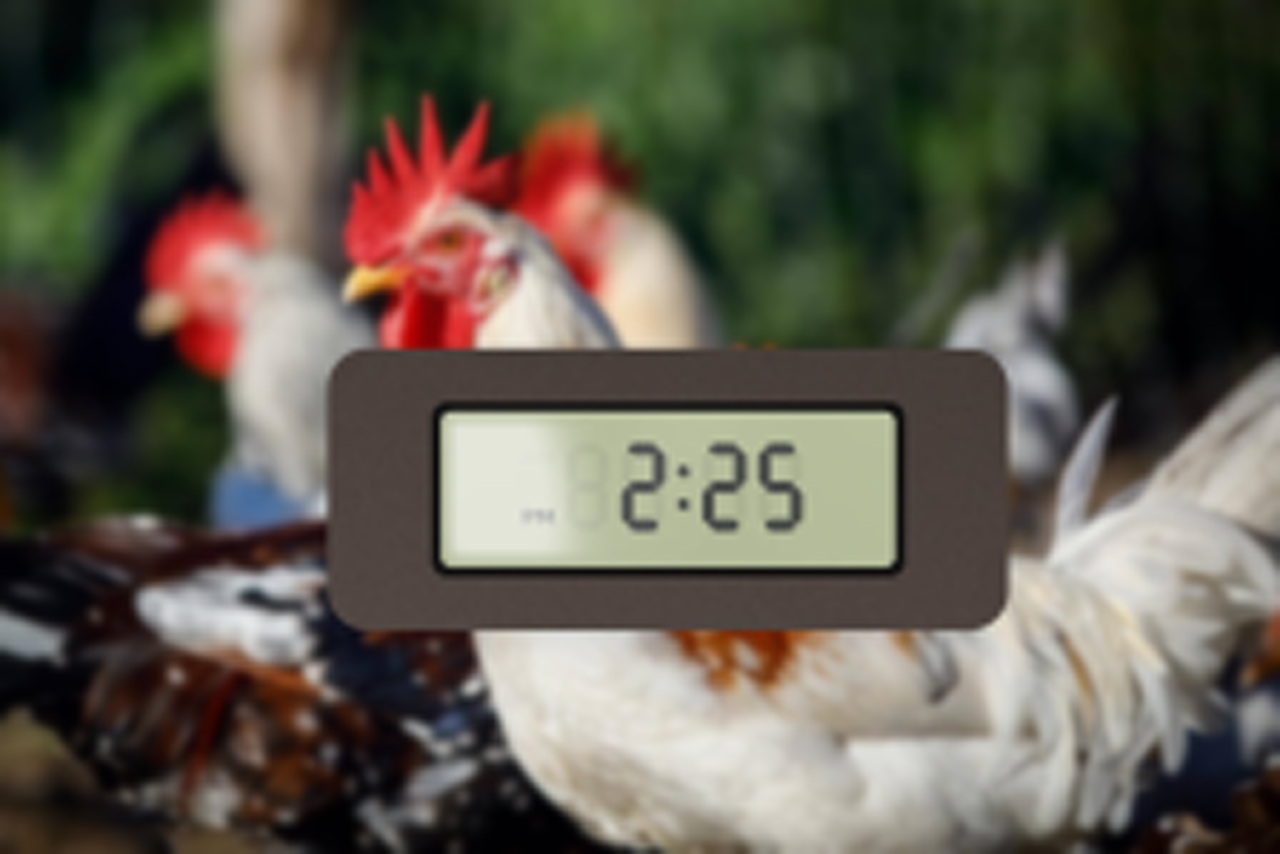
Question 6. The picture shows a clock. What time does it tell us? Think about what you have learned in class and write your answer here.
2:25
